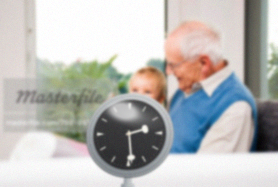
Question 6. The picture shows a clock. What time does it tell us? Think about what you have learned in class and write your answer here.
2:29
